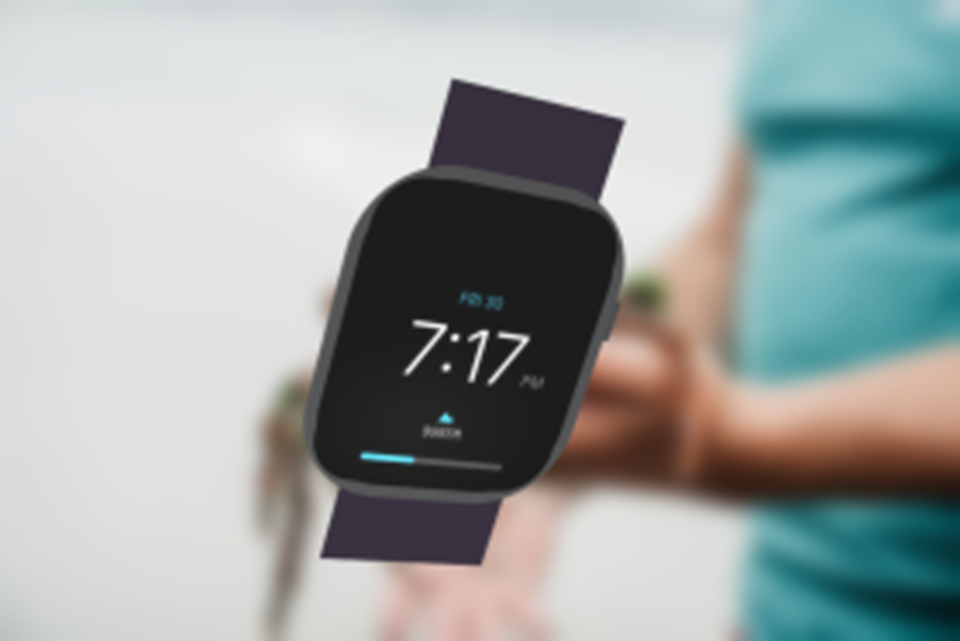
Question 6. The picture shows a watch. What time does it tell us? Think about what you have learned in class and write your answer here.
7:17
